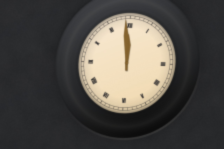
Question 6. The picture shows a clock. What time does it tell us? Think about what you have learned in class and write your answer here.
11:59
